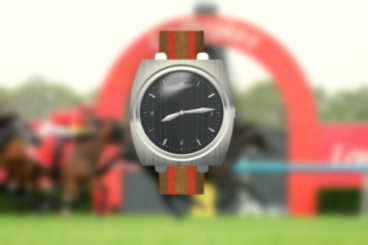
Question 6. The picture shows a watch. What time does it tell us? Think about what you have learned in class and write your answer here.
8:14
